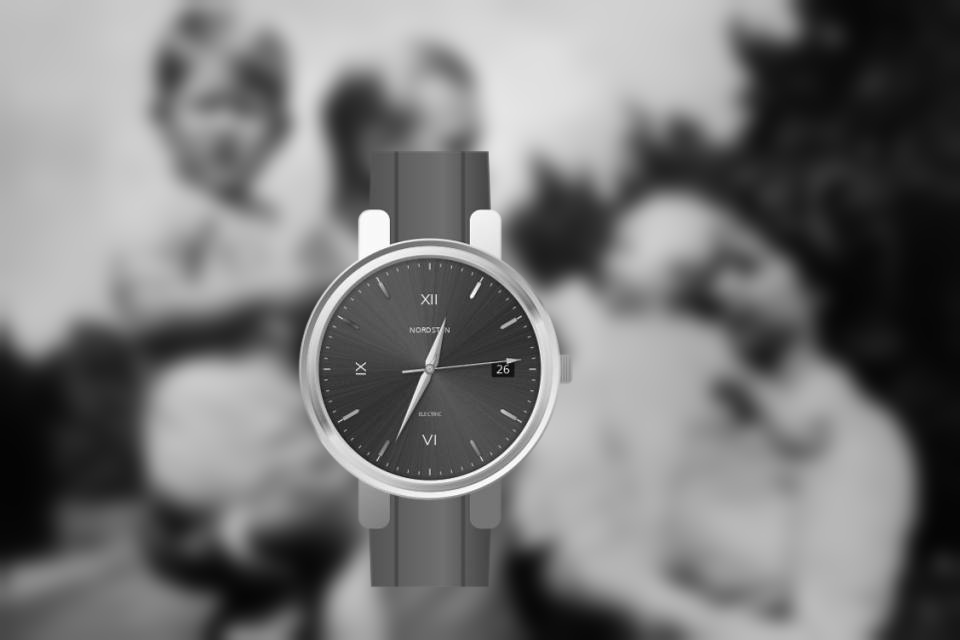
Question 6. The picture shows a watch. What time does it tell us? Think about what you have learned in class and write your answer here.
12:34:14
